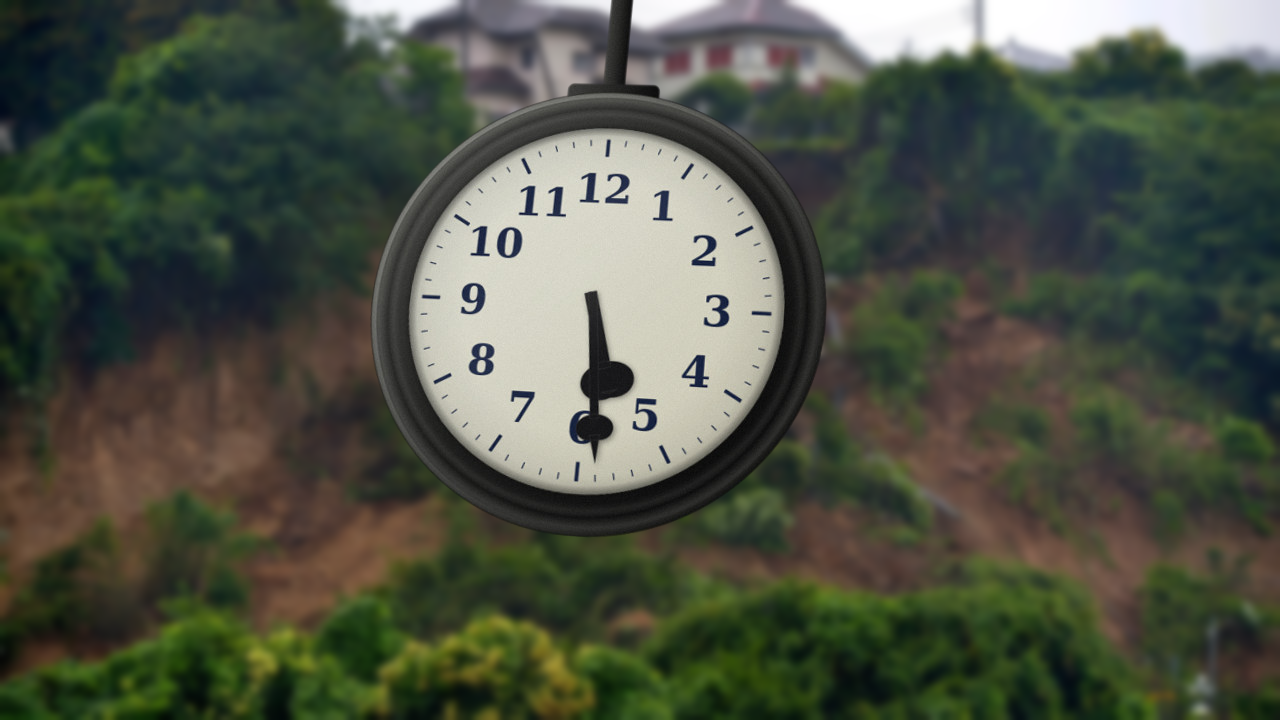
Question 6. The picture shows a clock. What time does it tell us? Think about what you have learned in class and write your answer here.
5:29
